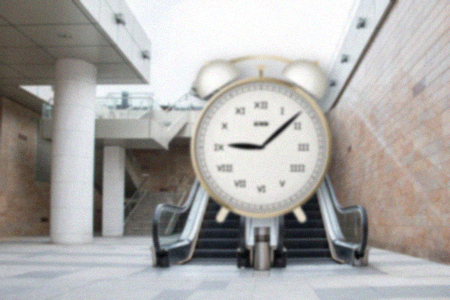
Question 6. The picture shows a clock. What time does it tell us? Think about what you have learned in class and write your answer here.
9:08
